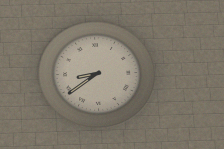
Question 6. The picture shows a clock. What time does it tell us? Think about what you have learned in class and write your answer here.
8:39
